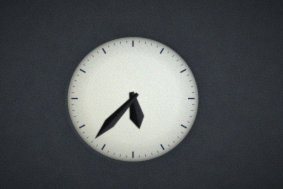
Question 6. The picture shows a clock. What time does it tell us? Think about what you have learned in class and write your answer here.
5:37
